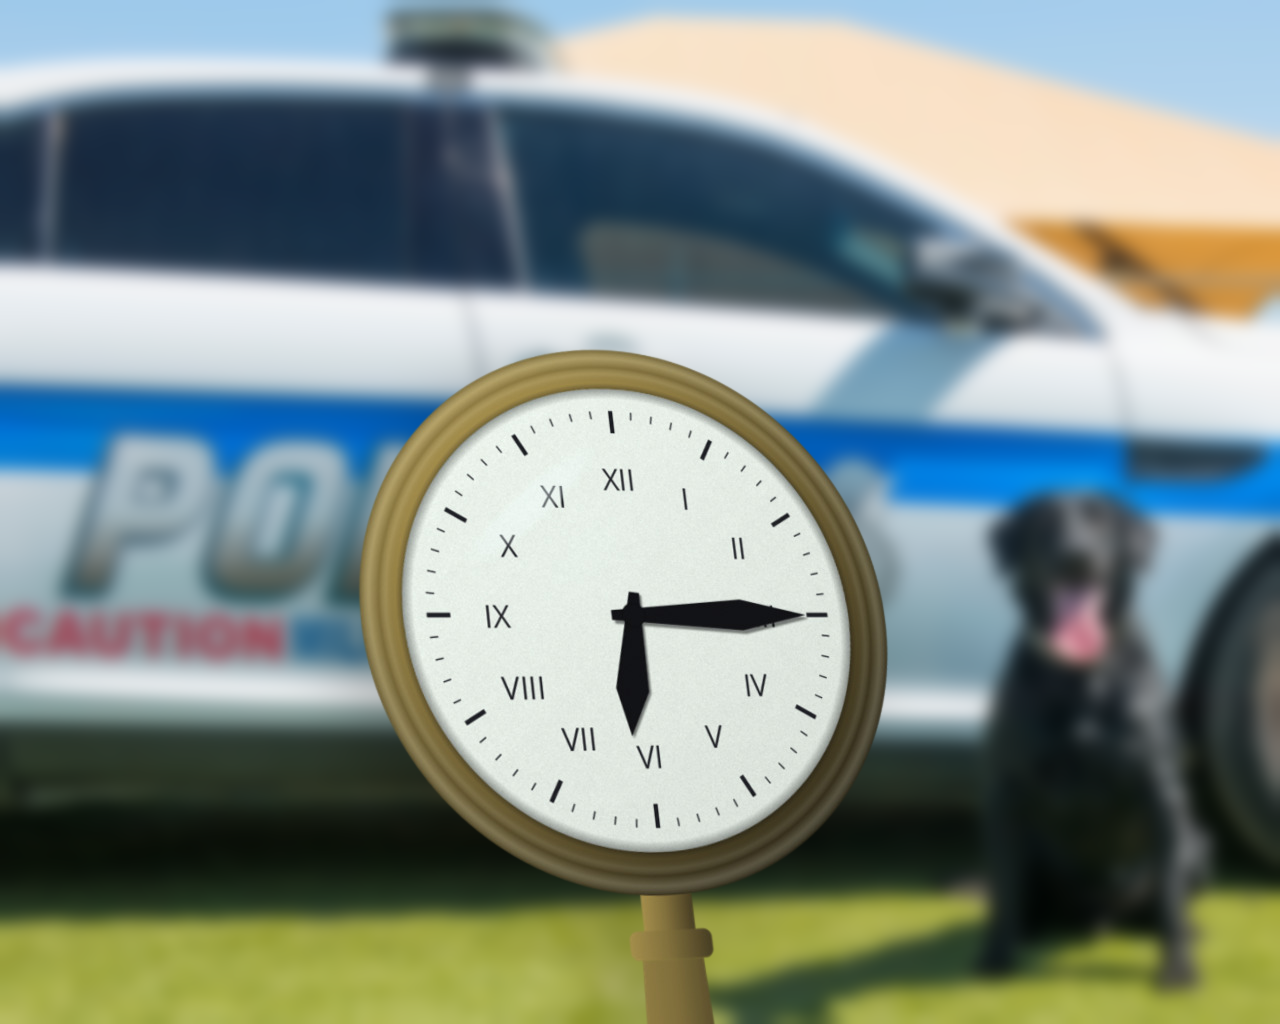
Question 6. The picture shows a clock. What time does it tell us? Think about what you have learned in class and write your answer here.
6:15
